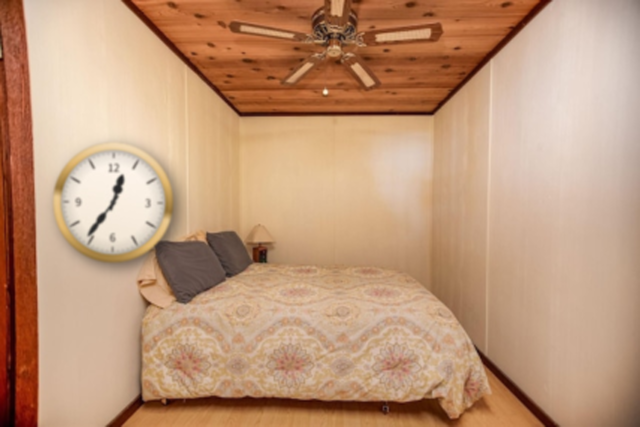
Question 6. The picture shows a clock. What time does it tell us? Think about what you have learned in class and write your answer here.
12:36
